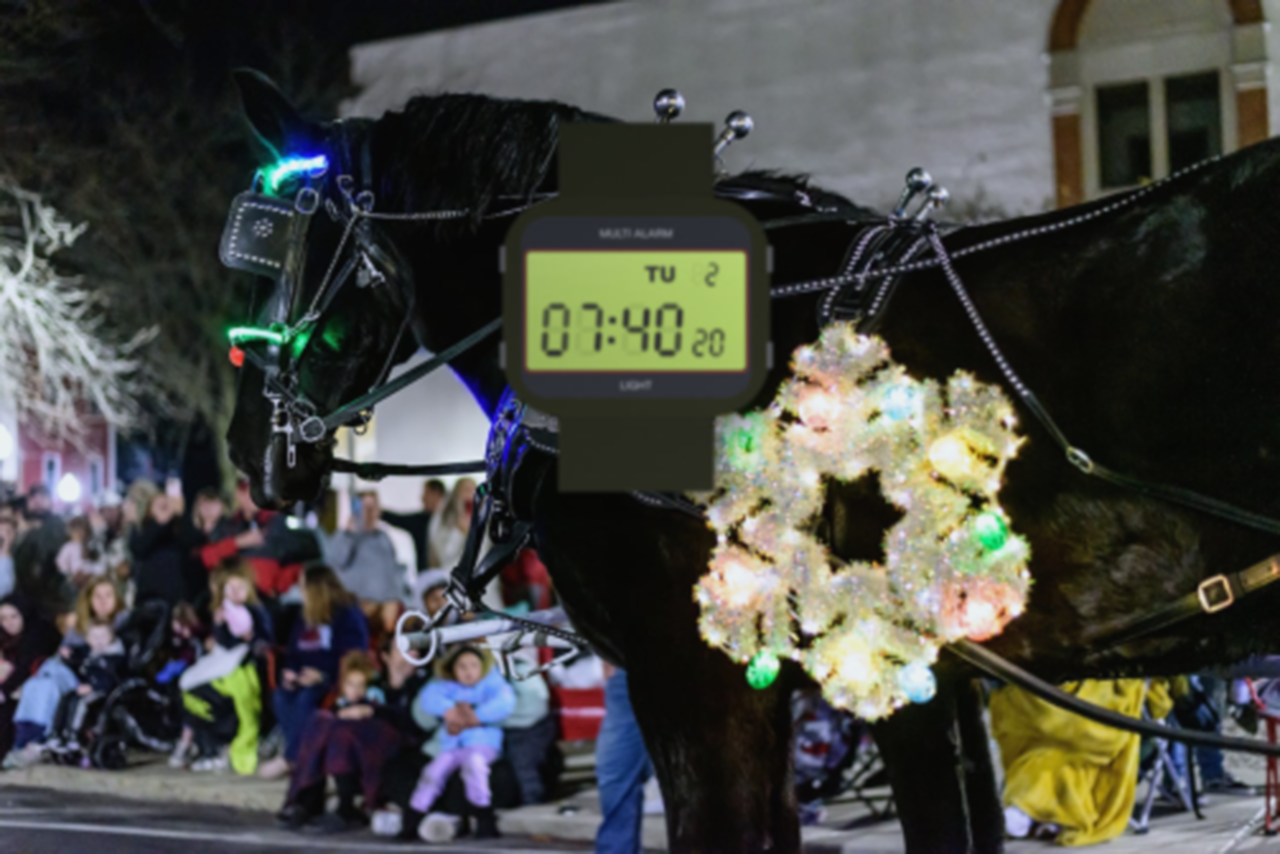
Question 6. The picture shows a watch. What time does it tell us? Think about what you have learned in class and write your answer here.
7:40:20
